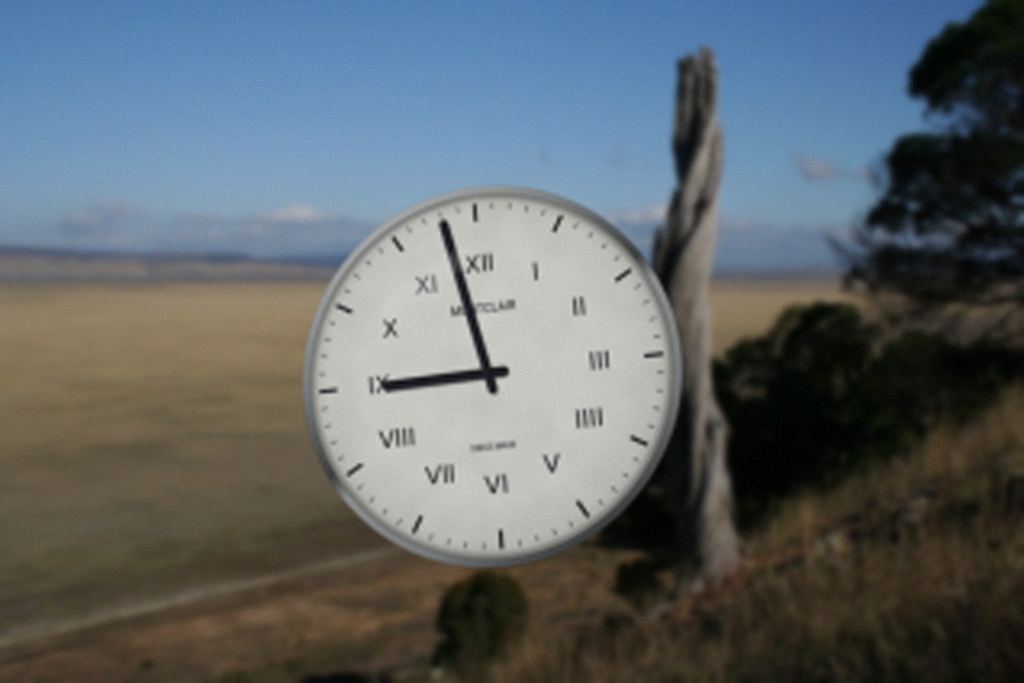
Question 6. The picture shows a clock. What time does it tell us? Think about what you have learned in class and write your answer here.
8:58
